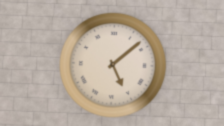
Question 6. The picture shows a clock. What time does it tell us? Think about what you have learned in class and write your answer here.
5:08
